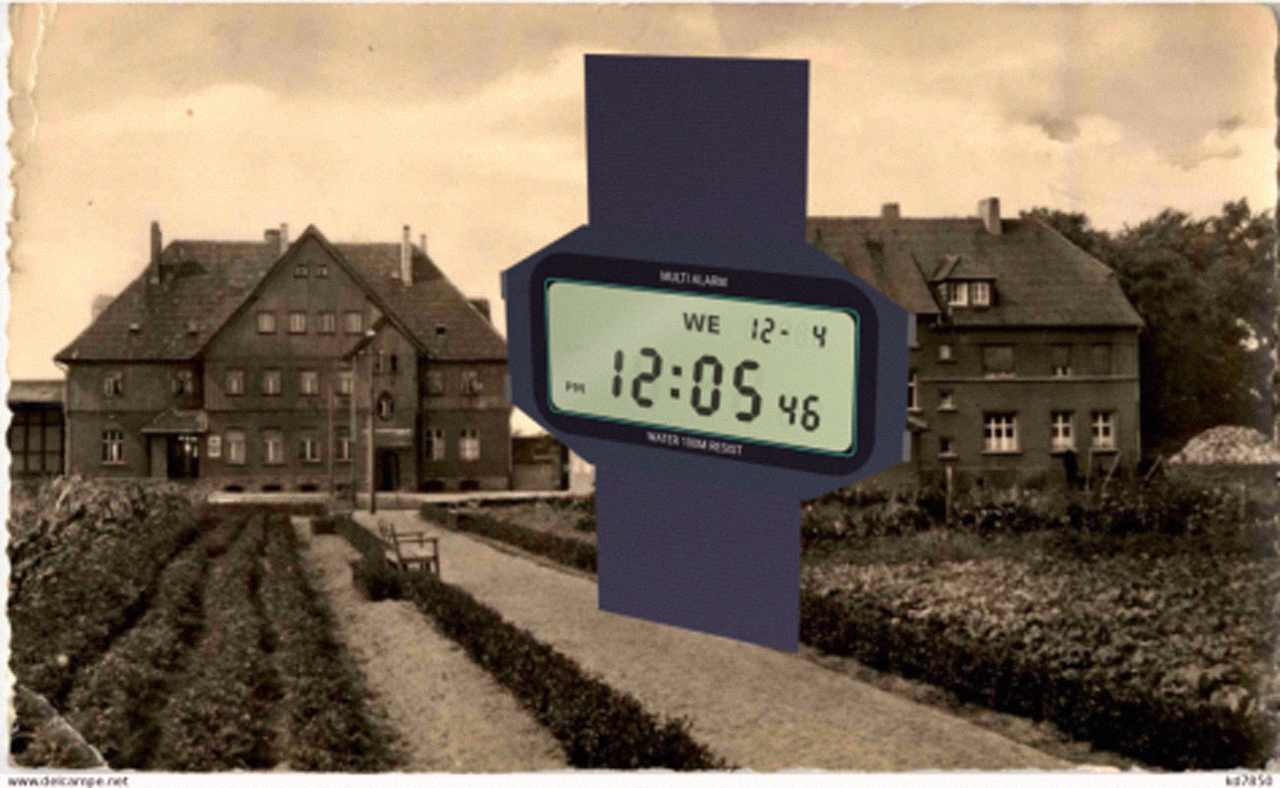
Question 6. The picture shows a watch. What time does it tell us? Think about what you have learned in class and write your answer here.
12:05:46
